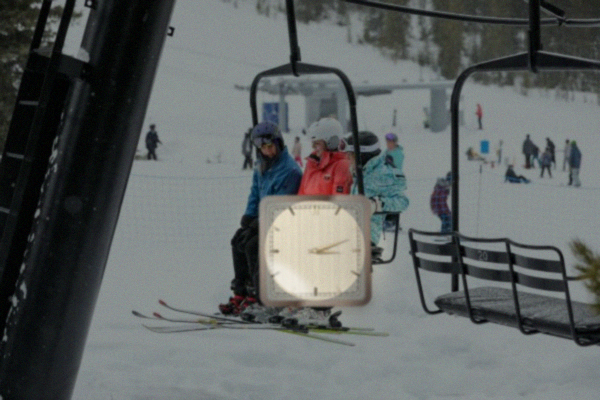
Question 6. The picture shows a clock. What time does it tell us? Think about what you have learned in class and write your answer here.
3:12
